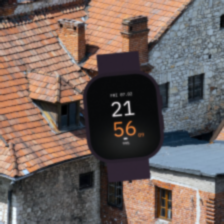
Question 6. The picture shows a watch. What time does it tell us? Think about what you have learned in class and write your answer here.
21:56
